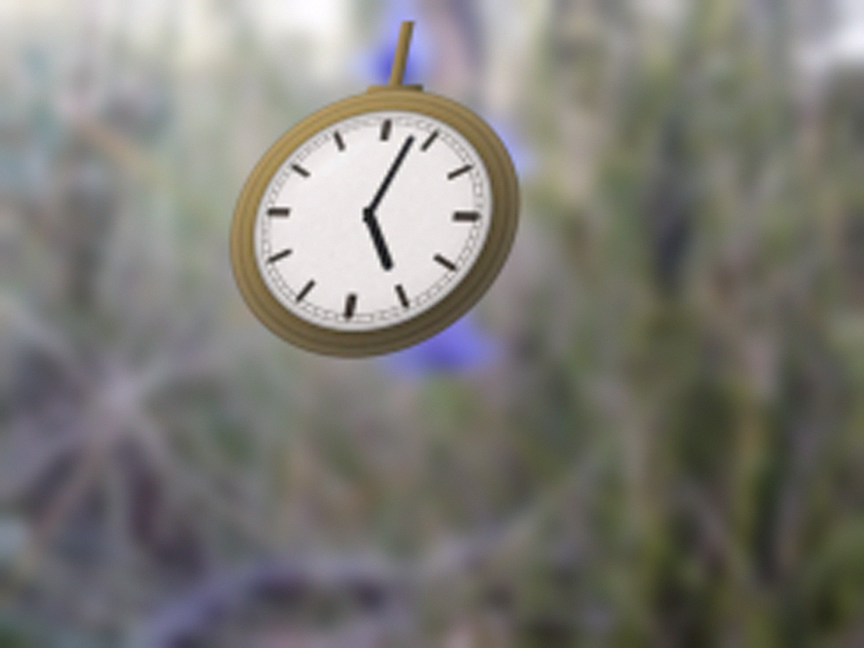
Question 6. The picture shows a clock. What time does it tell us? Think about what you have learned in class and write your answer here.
5:03
